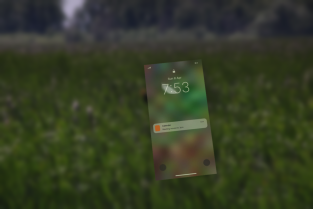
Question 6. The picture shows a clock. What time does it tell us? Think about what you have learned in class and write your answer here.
7:53
